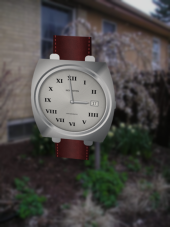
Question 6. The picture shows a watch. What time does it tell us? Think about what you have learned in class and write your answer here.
2:59
